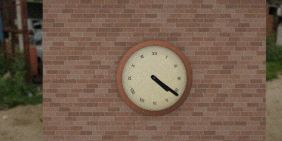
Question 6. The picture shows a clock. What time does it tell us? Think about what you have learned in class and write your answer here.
4:21
